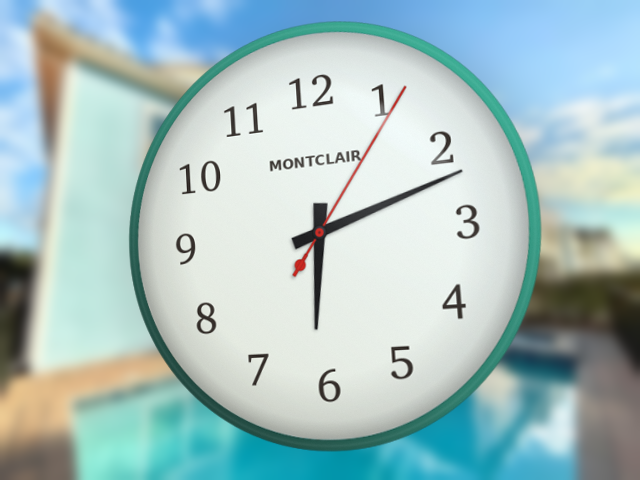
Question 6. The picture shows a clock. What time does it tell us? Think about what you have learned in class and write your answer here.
6:12:06
